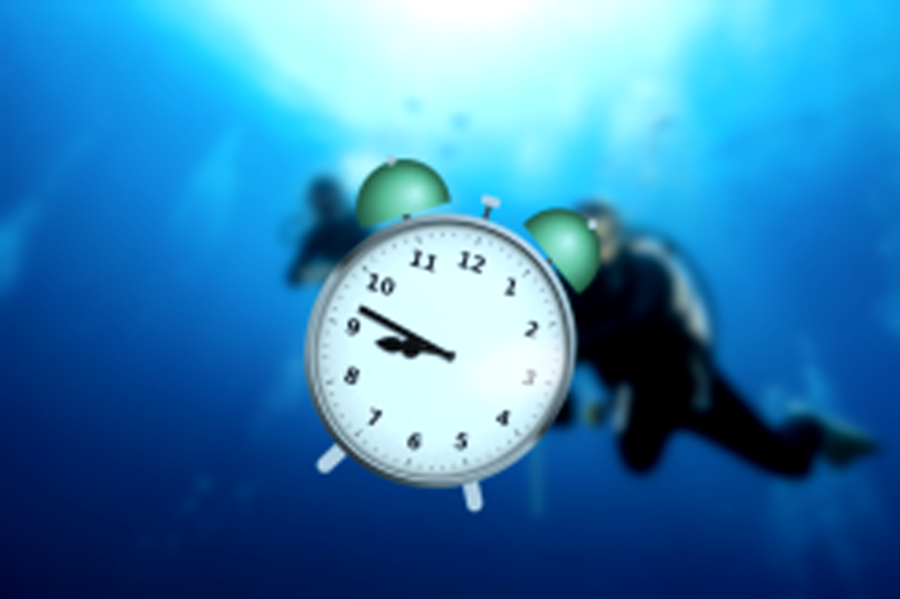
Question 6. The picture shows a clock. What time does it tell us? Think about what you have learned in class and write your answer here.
8:47
